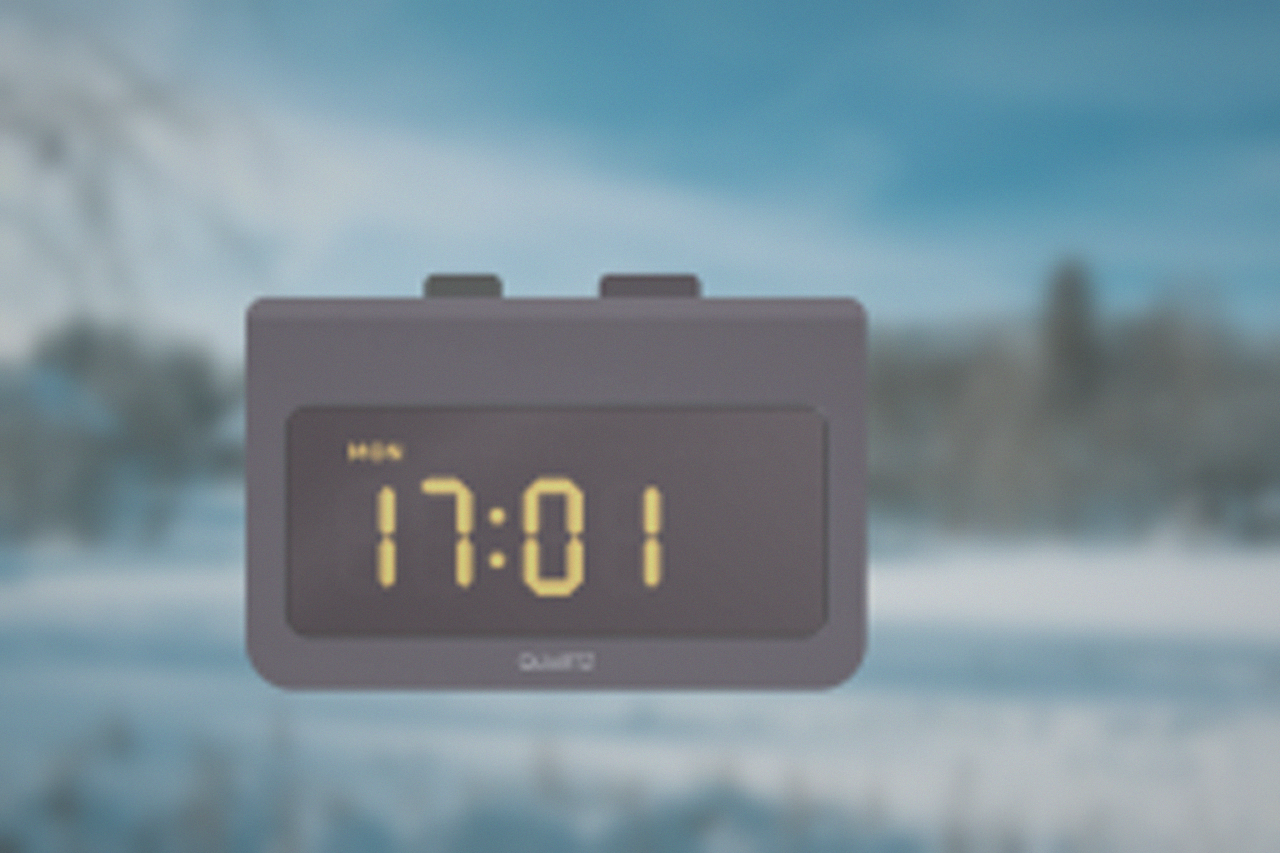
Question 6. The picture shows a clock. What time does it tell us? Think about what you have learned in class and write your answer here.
17:01
